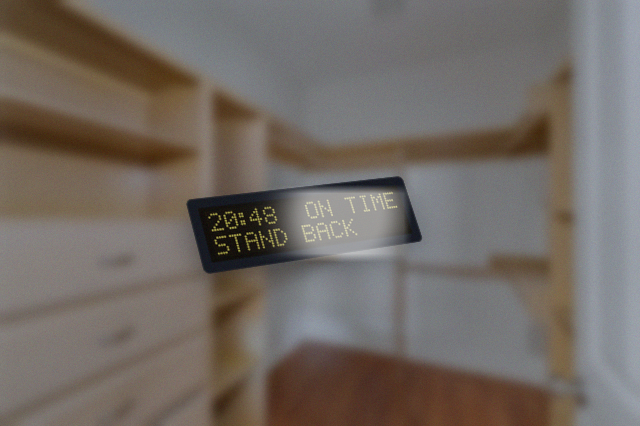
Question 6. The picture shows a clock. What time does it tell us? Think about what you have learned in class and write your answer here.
20:48
